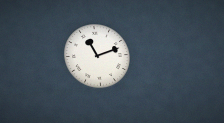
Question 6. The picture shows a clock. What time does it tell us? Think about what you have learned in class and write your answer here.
11:12
